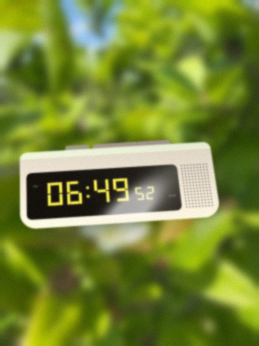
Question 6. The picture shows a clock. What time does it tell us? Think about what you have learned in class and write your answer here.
6:49:52
